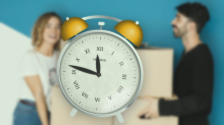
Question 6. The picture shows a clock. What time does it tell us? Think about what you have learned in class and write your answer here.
11:47
